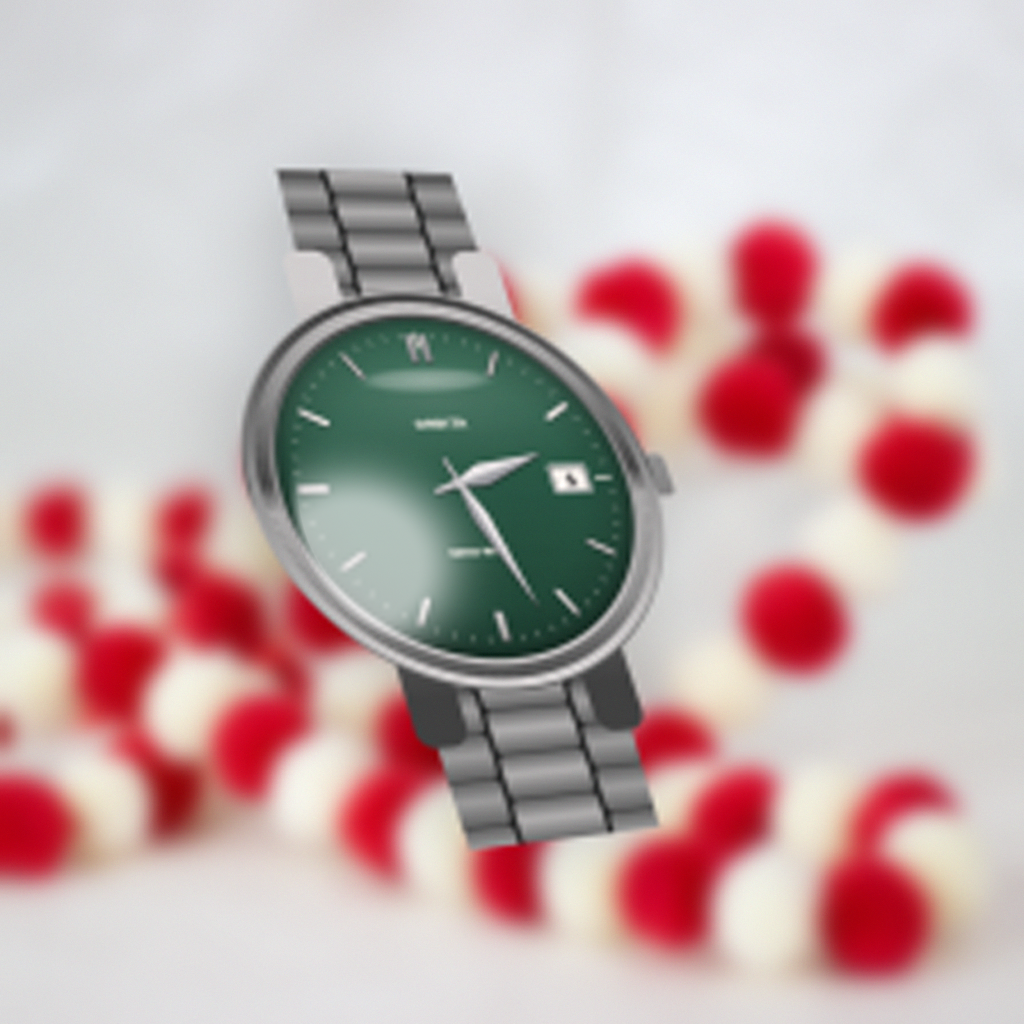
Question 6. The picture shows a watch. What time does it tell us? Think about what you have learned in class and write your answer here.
2:27
